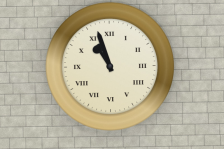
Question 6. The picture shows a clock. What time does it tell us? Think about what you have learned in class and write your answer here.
10:57
